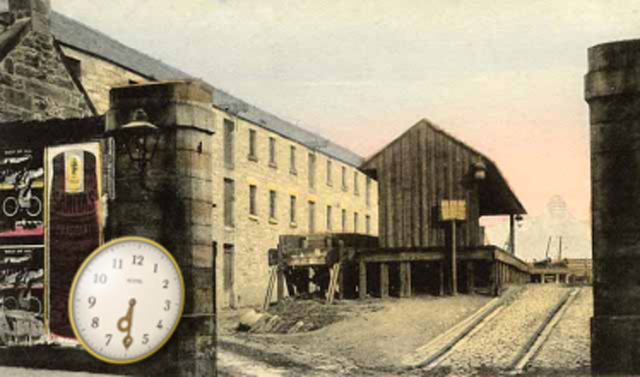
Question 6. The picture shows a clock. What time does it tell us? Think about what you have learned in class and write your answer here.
6:30
